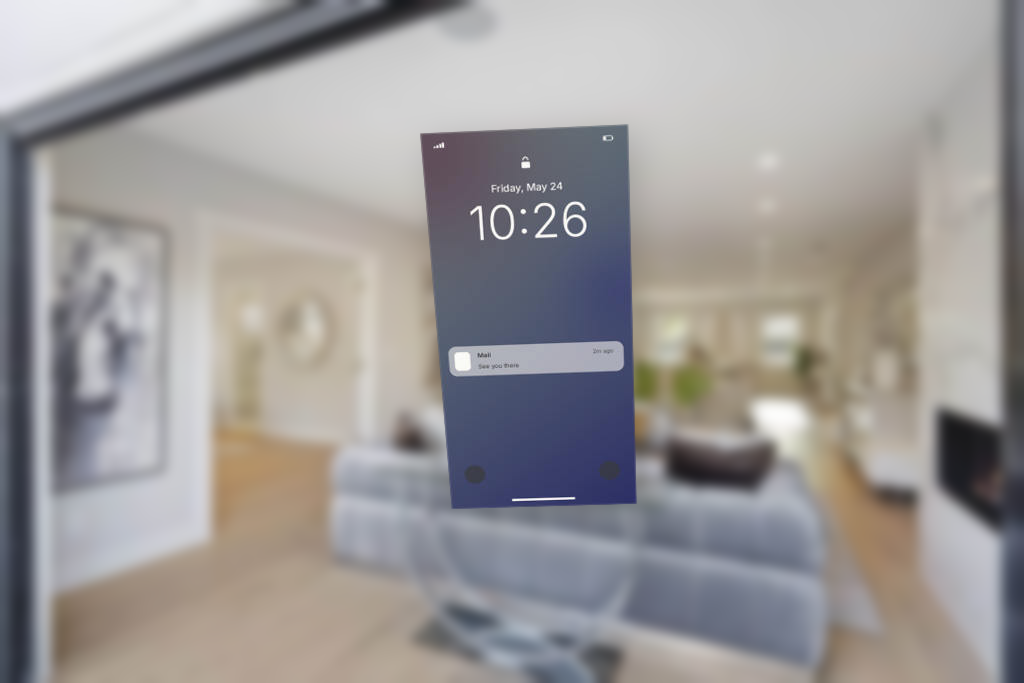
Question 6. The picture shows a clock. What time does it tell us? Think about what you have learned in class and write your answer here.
10:26
